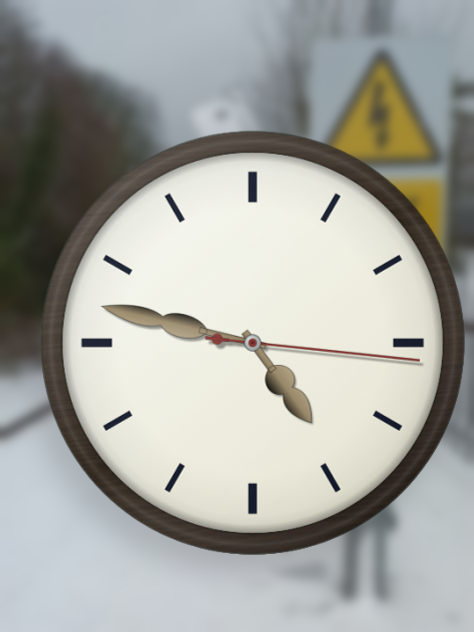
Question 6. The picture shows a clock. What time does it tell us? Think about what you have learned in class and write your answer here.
4:47:16
